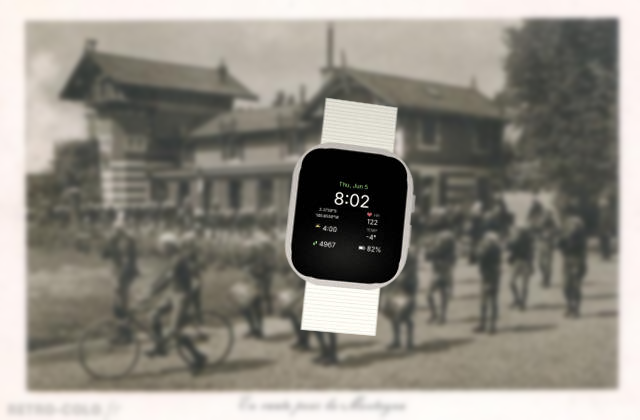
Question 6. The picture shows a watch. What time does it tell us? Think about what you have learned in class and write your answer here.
8:02
